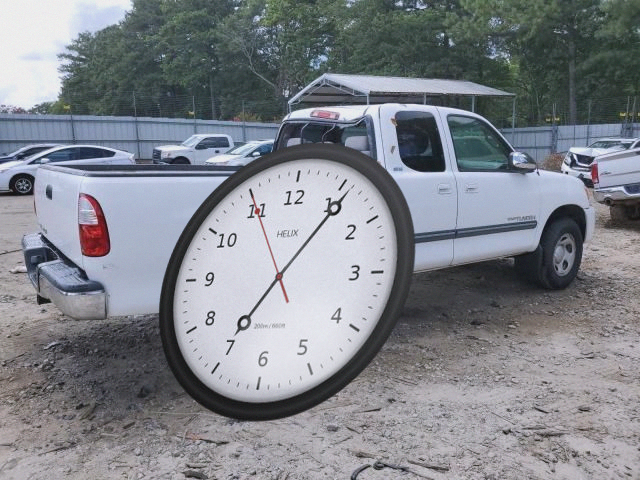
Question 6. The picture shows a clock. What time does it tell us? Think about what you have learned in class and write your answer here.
7:05:55
